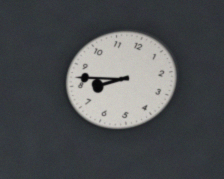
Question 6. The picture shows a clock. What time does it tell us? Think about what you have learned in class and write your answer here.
7:42
